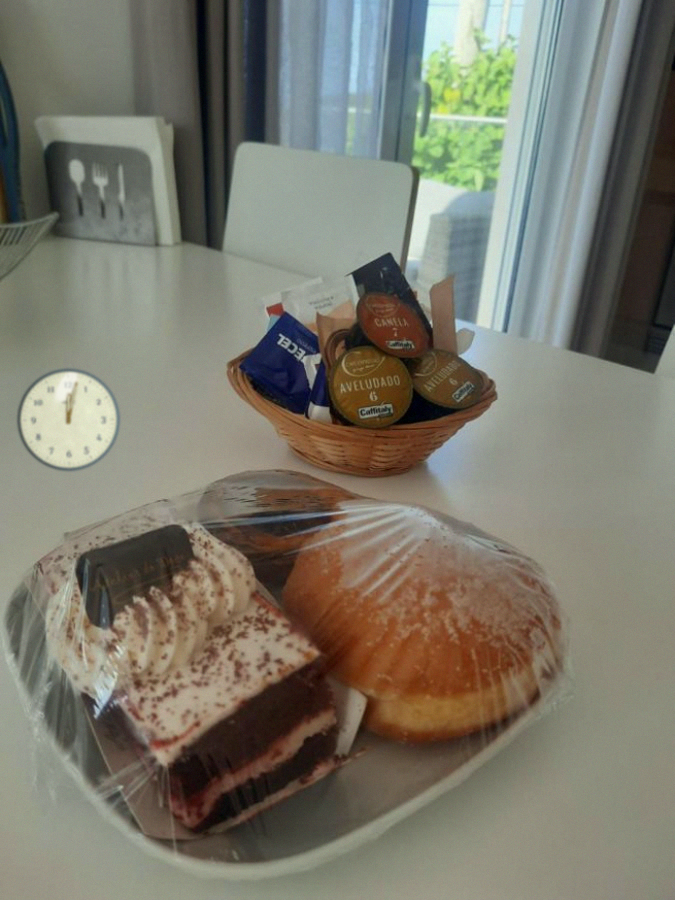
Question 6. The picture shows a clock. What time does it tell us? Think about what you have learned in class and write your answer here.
12:02
